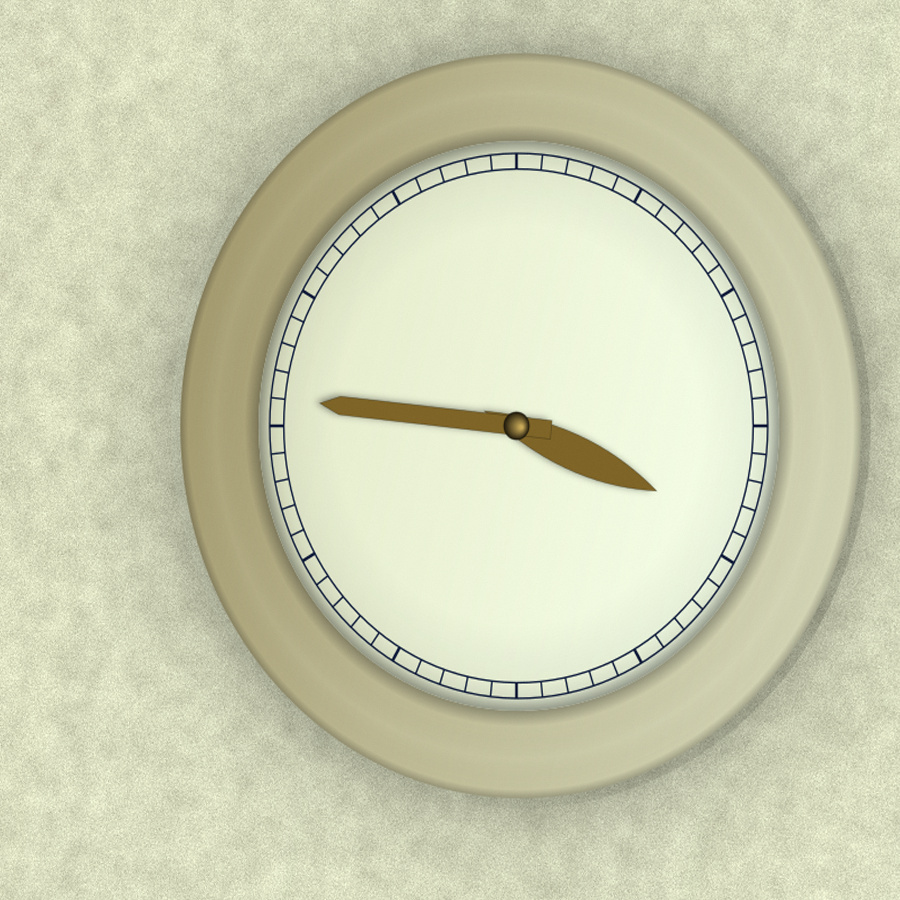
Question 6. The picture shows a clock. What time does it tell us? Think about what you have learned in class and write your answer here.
3:46
